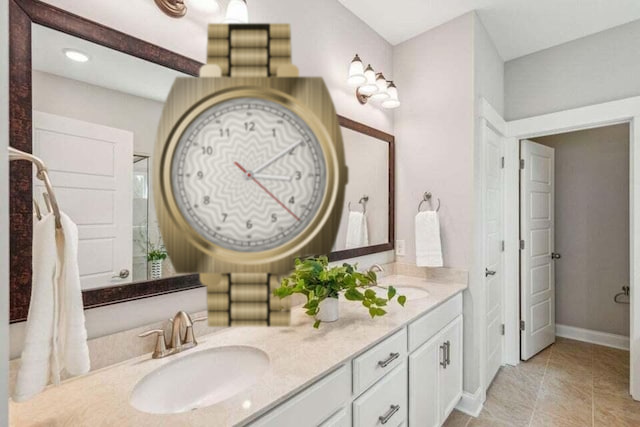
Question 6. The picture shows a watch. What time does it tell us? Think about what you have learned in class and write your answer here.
3:09:22
